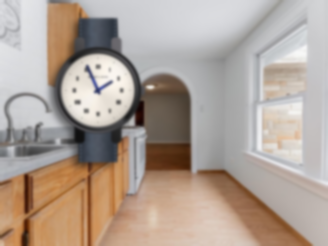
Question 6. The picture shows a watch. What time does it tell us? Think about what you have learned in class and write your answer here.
1:56
